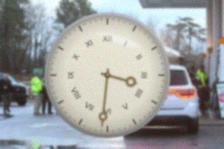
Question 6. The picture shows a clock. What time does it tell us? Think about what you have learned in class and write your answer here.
3:31
